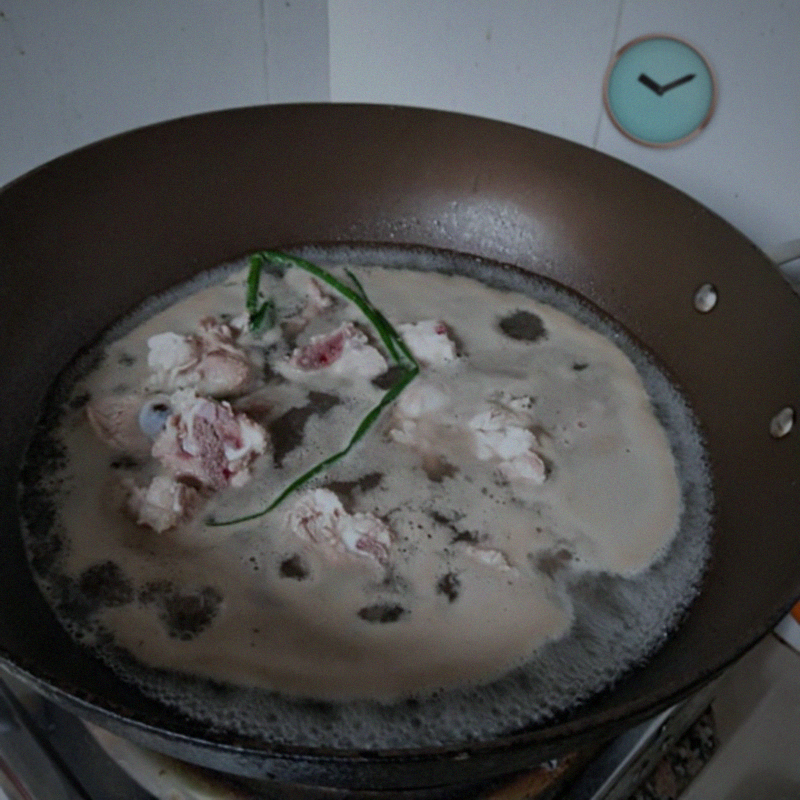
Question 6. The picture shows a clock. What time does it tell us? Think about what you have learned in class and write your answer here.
10:11
